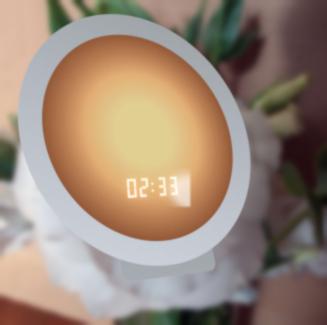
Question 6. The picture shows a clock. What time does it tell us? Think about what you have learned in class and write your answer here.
2:33
